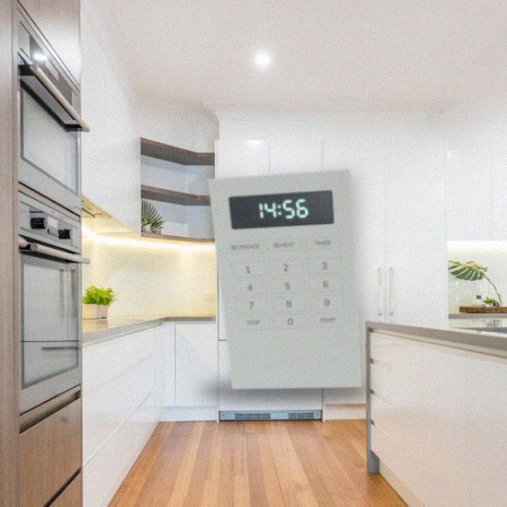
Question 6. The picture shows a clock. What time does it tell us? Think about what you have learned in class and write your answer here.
14:56
